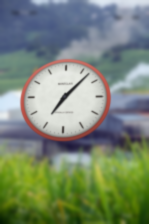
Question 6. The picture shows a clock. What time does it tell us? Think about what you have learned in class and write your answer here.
7:07
